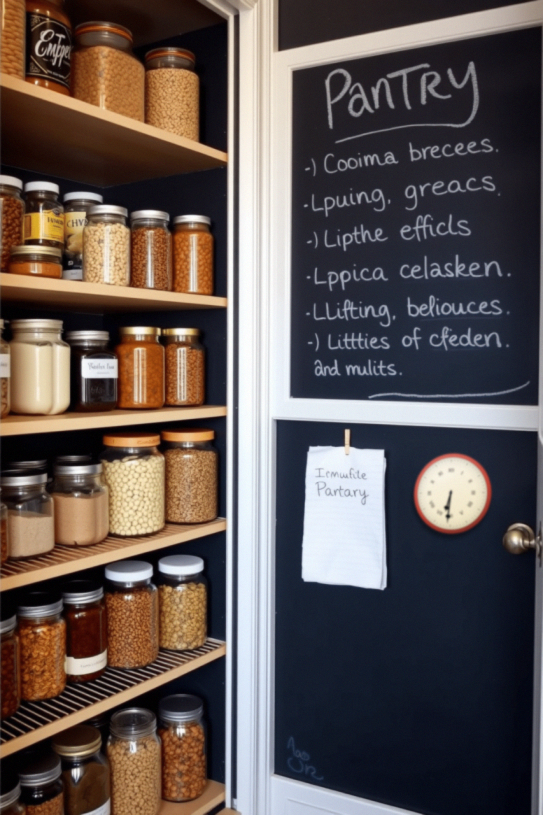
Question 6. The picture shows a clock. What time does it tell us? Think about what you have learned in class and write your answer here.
6:31
